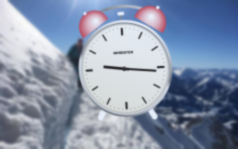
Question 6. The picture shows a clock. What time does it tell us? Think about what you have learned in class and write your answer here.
9:16
